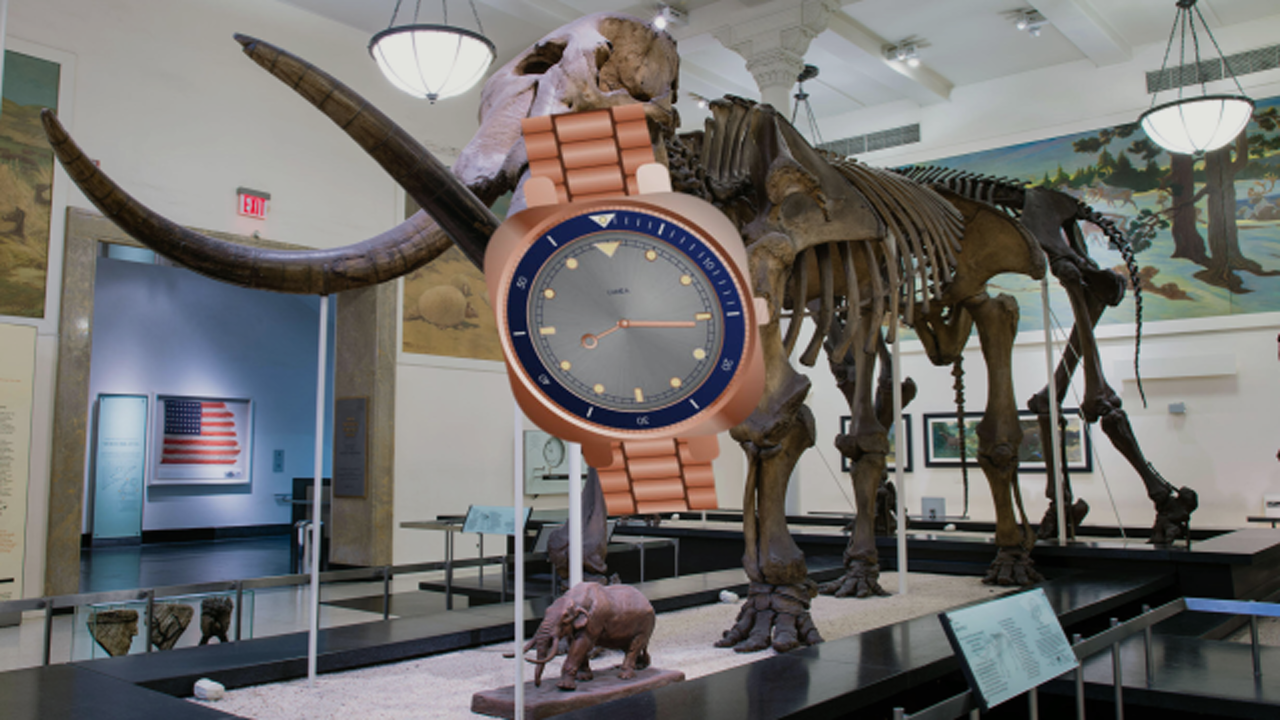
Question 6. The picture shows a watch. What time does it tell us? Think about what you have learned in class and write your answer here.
8:16
